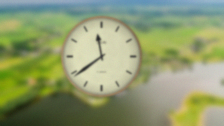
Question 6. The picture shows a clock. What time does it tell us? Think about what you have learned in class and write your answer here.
11:39
